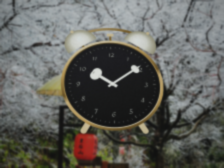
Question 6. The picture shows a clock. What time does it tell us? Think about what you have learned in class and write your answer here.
10:09
